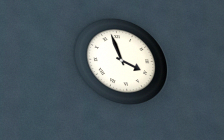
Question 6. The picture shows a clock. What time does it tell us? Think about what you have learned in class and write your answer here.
3:58
